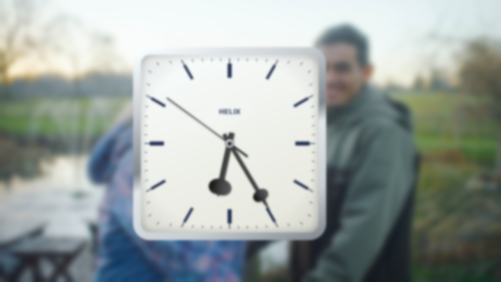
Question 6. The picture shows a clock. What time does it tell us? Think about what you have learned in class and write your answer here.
6:24:51
